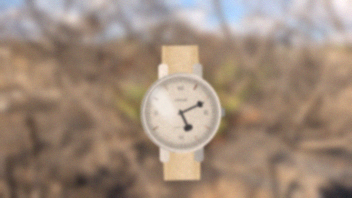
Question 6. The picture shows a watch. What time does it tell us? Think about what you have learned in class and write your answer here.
5:11
